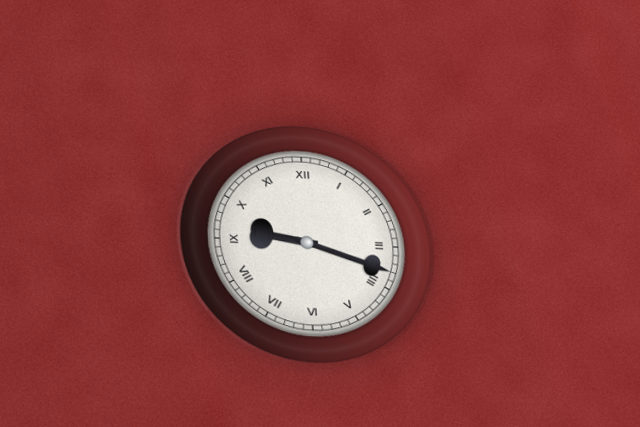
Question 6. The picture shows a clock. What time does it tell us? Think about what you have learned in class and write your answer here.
9:18
